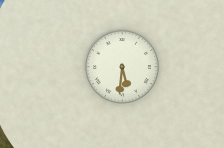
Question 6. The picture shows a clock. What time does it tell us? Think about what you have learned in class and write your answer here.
5:31
